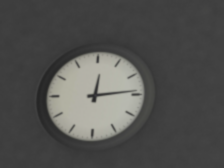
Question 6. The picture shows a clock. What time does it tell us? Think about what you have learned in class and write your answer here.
12:14
